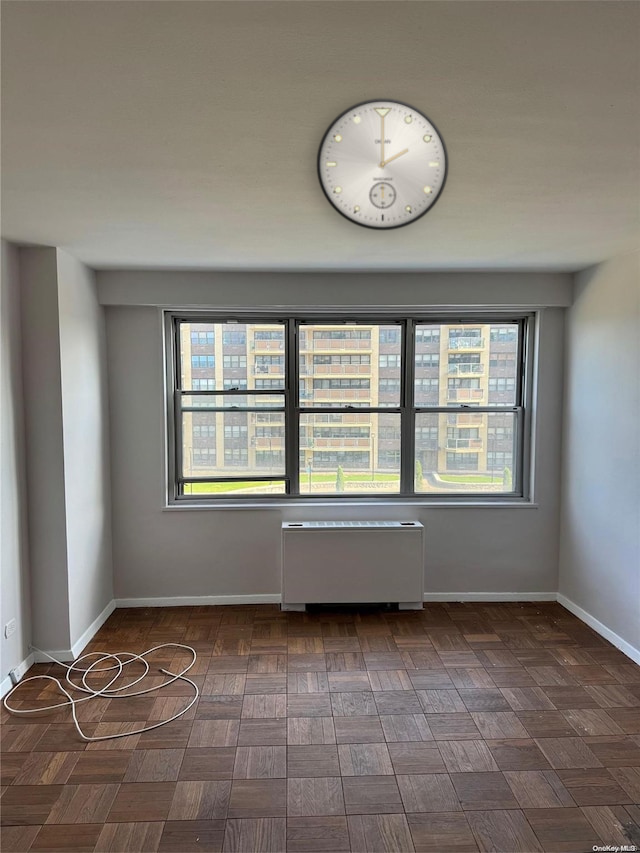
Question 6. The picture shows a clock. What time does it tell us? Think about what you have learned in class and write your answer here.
2:00
